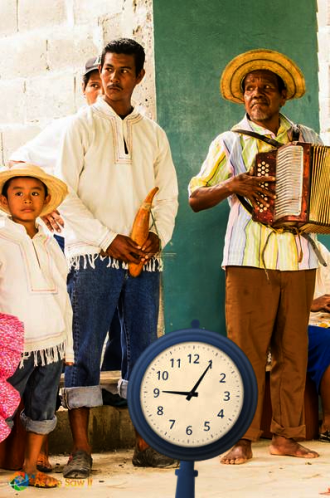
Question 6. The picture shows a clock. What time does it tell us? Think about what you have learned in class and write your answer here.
9:05
